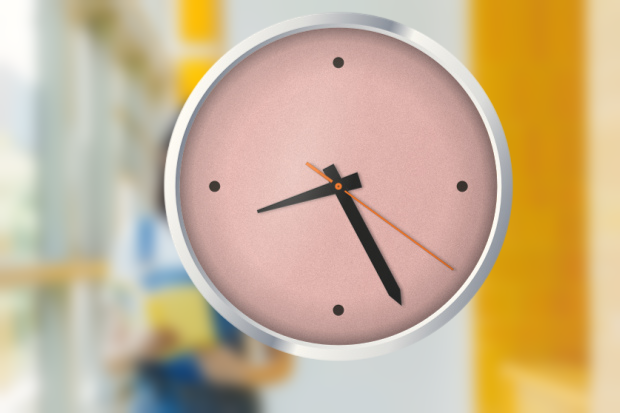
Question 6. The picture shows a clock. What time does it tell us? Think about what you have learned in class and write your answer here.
8:25:21
